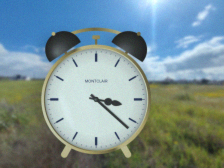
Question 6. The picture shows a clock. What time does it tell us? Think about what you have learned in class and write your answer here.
3:22
